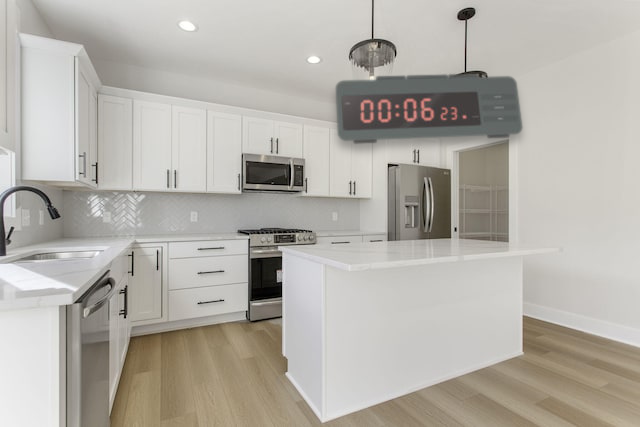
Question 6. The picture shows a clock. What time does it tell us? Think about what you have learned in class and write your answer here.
0:06:23
